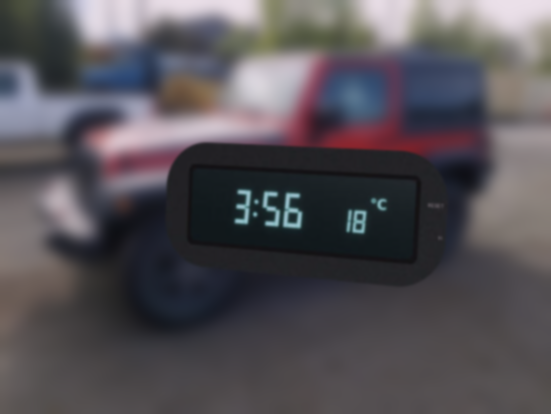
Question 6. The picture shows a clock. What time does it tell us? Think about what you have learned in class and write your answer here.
3:56
